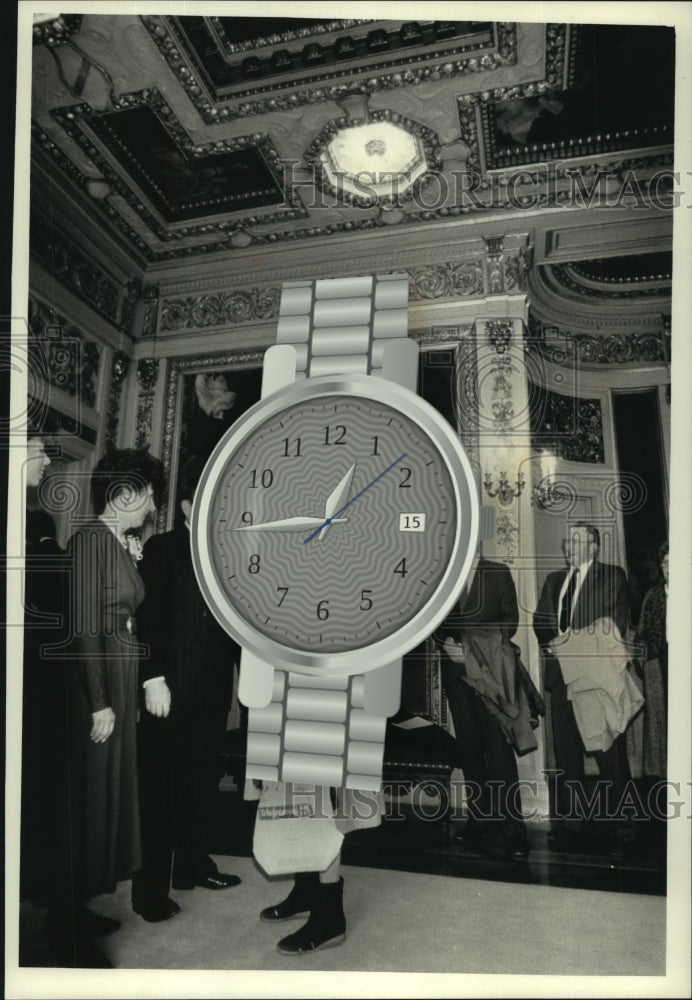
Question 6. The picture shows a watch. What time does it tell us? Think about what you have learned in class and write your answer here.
12:44:08
